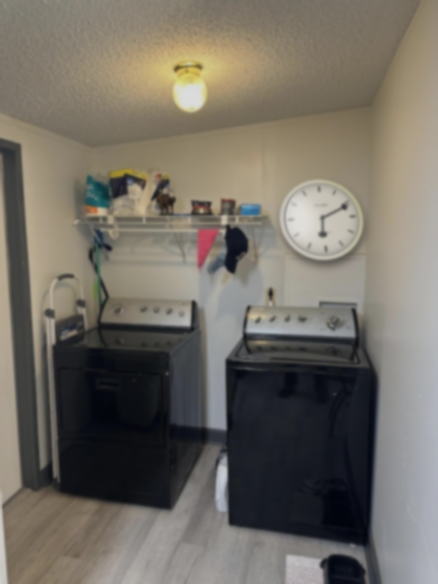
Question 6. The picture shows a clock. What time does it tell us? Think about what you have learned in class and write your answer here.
6:11
